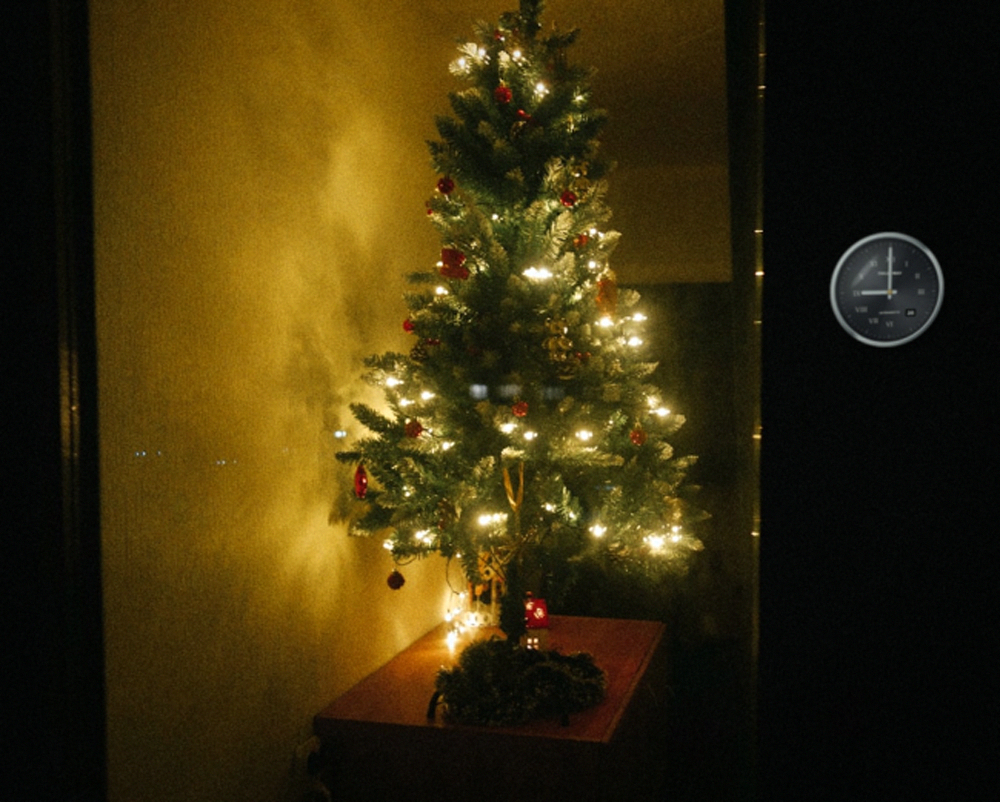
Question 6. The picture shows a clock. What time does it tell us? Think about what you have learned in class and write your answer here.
9:00
